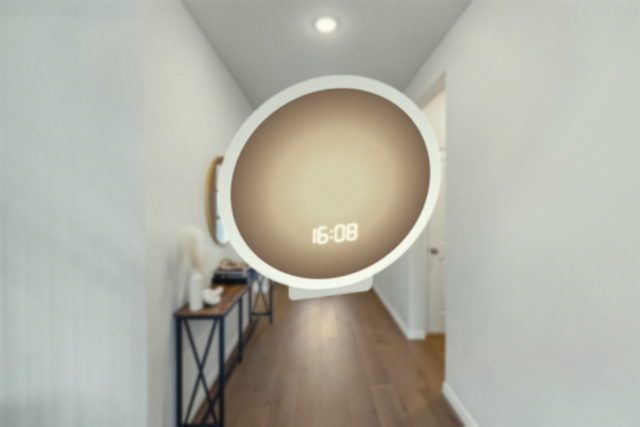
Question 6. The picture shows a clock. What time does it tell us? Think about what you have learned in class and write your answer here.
16:08
